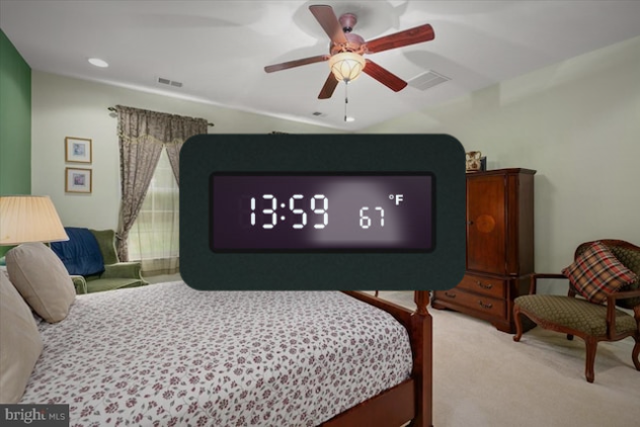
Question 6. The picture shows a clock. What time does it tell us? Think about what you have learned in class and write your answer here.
13:59
